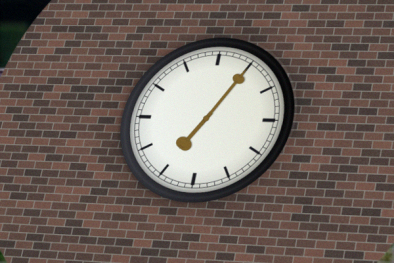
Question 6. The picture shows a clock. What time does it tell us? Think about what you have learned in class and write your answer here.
7:05
